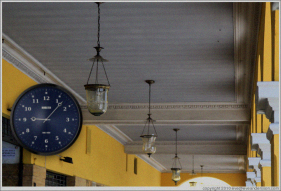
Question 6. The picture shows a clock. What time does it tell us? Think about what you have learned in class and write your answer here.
9:07
